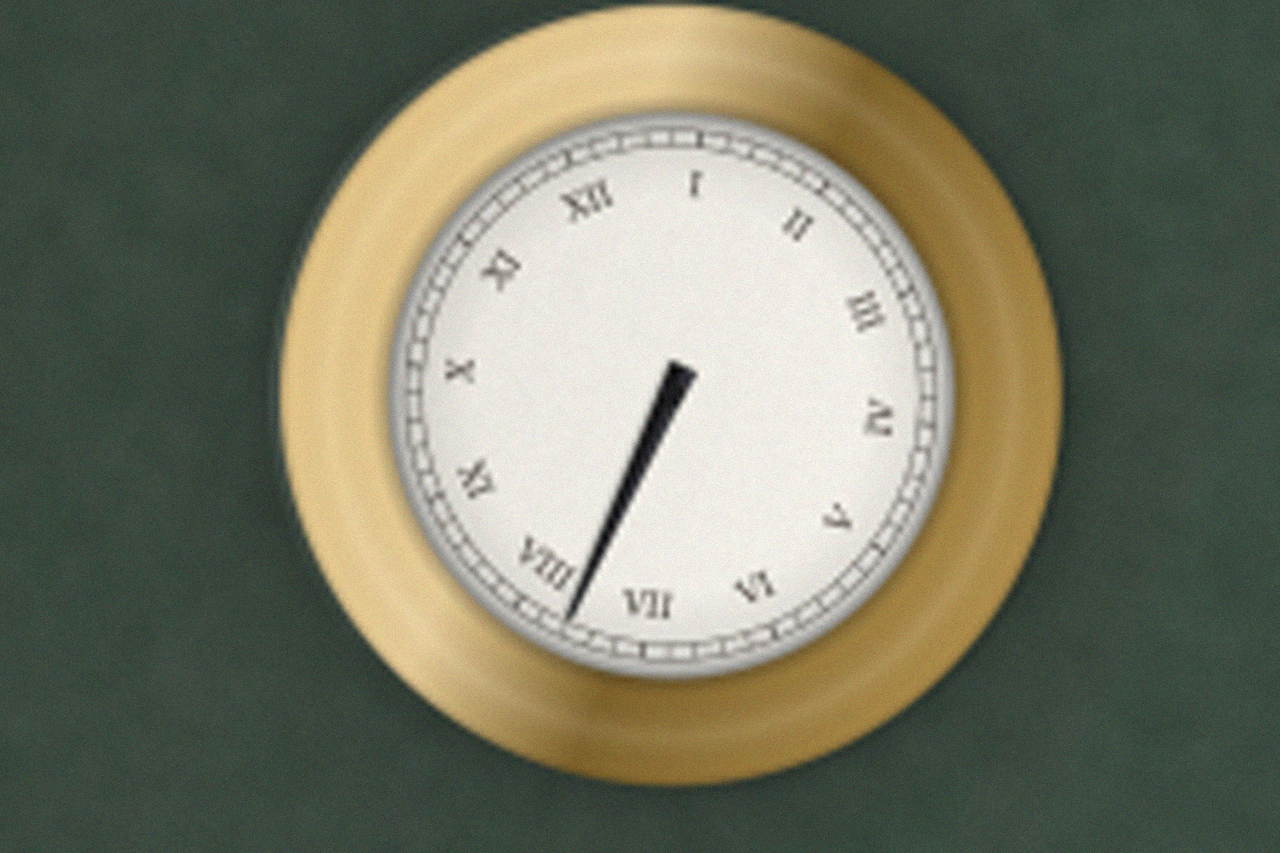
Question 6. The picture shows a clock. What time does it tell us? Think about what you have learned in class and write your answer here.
7:38
